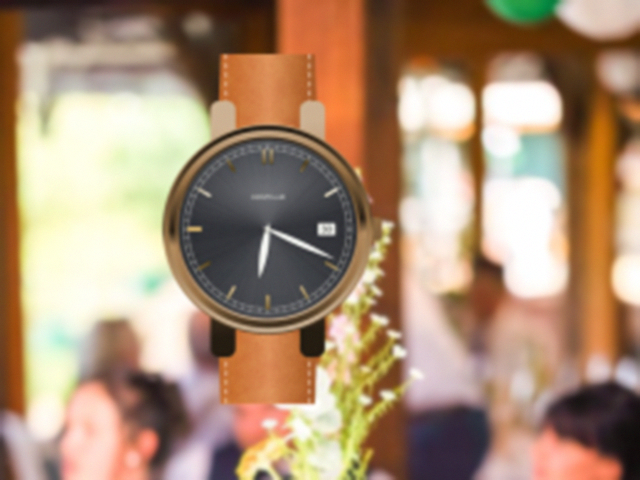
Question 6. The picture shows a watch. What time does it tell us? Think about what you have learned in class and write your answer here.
6:19
